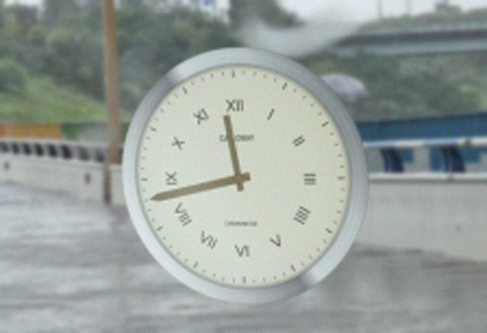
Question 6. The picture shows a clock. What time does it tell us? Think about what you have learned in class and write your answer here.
11:43
